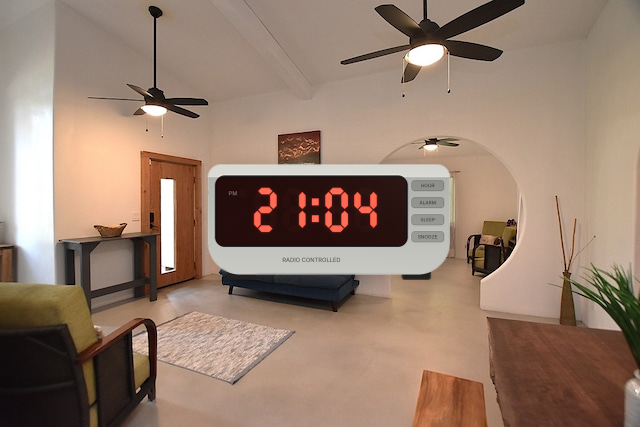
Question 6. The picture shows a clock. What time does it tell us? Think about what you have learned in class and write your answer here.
21:04
